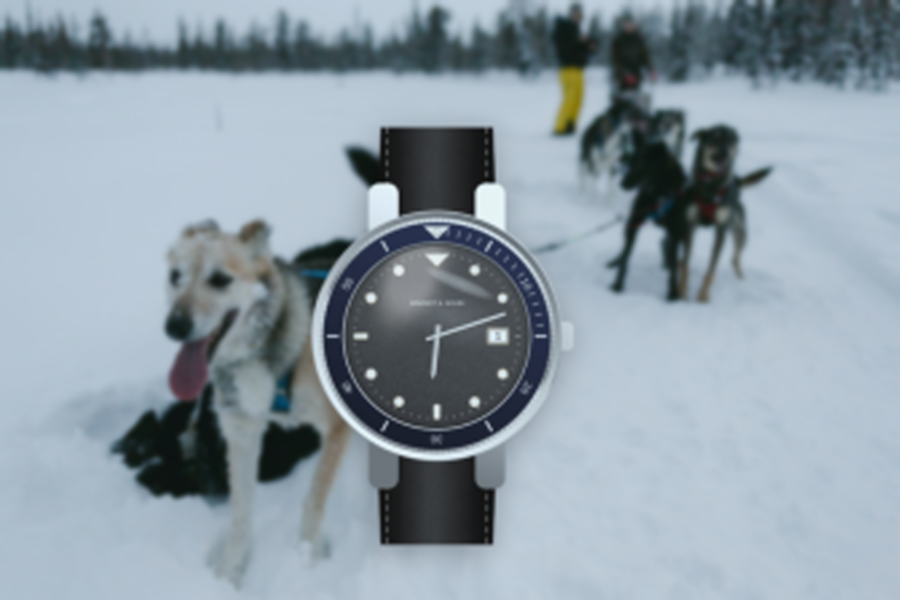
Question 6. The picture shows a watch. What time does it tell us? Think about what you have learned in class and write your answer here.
6:12
